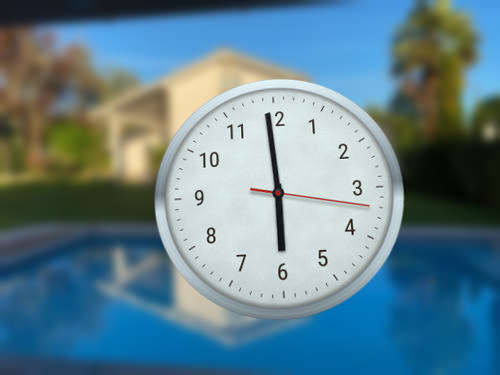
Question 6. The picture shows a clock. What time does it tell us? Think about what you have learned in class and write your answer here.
5:59:17
